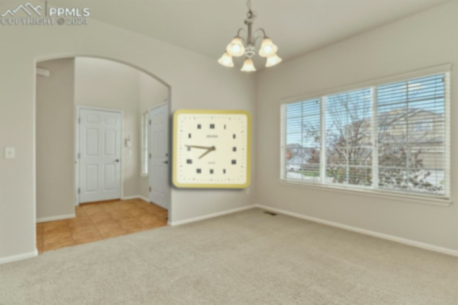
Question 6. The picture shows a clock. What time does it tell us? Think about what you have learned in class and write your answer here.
7:46
